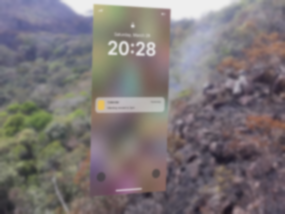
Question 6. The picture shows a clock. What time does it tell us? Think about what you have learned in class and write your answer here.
20:28
